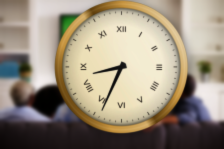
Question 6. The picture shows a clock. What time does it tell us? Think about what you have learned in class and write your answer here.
8:34
